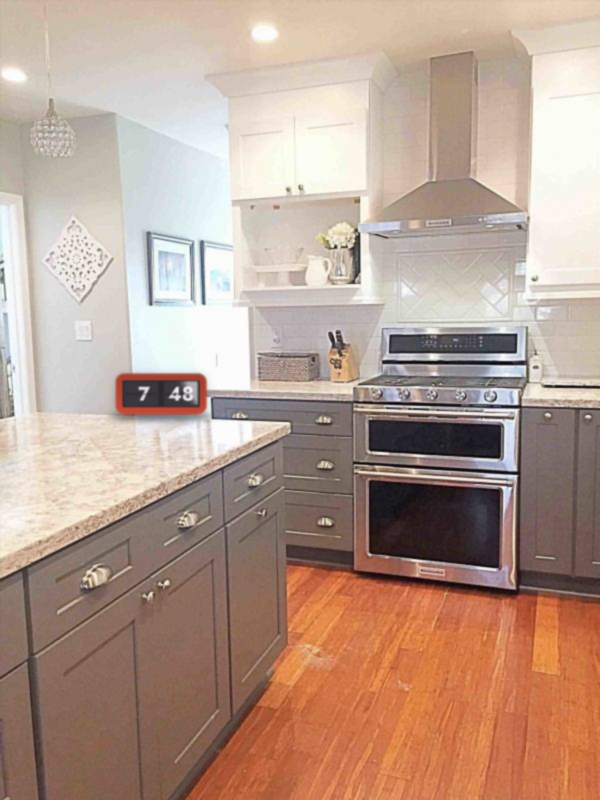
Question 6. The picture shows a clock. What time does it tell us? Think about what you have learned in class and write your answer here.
7:48
